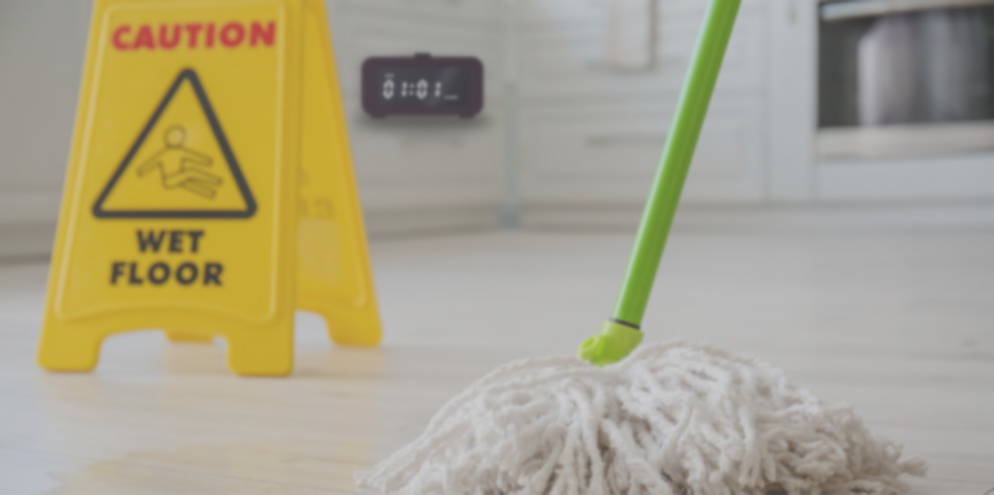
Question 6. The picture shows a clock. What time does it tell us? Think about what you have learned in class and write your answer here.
1:01
